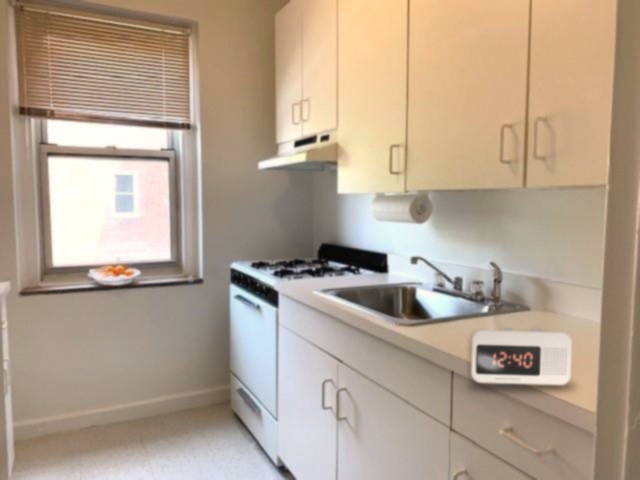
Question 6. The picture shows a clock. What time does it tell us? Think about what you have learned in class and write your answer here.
12:40
